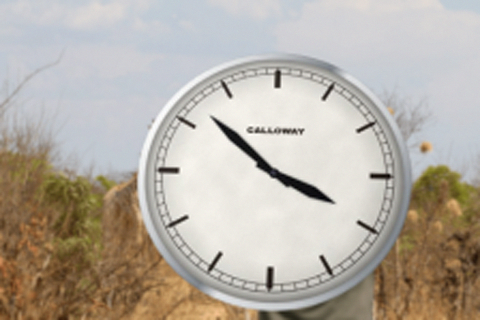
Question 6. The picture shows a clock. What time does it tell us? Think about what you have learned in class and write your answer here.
3:52
